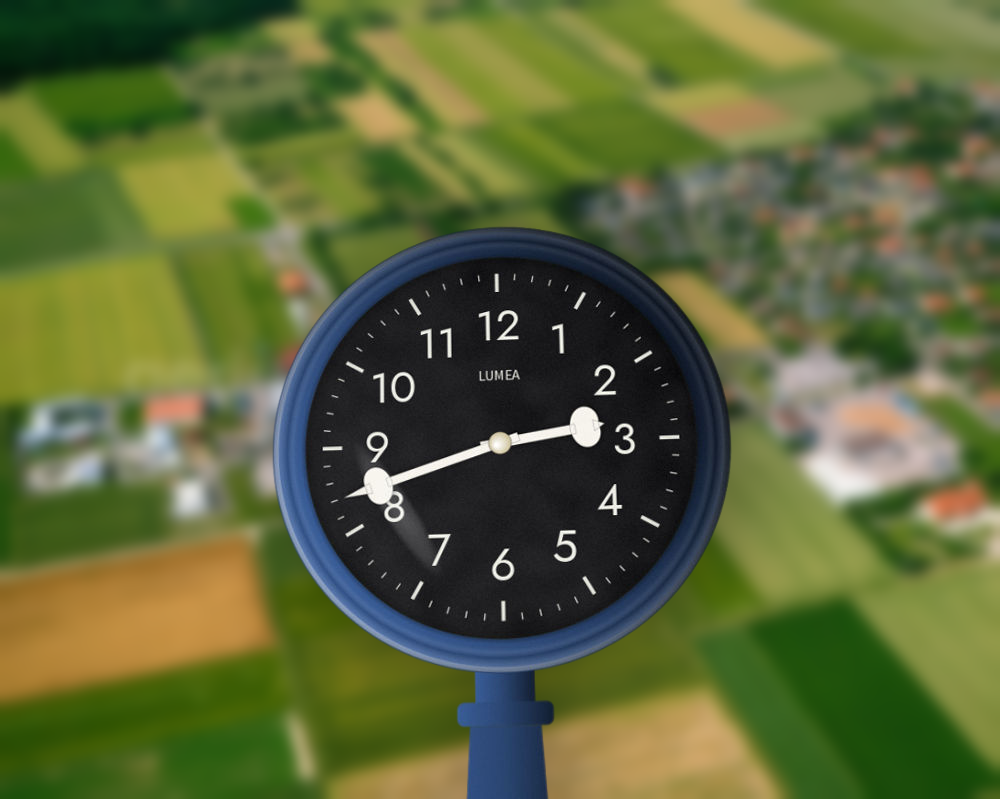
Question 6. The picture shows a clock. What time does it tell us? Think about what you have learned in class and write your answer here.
2:42
